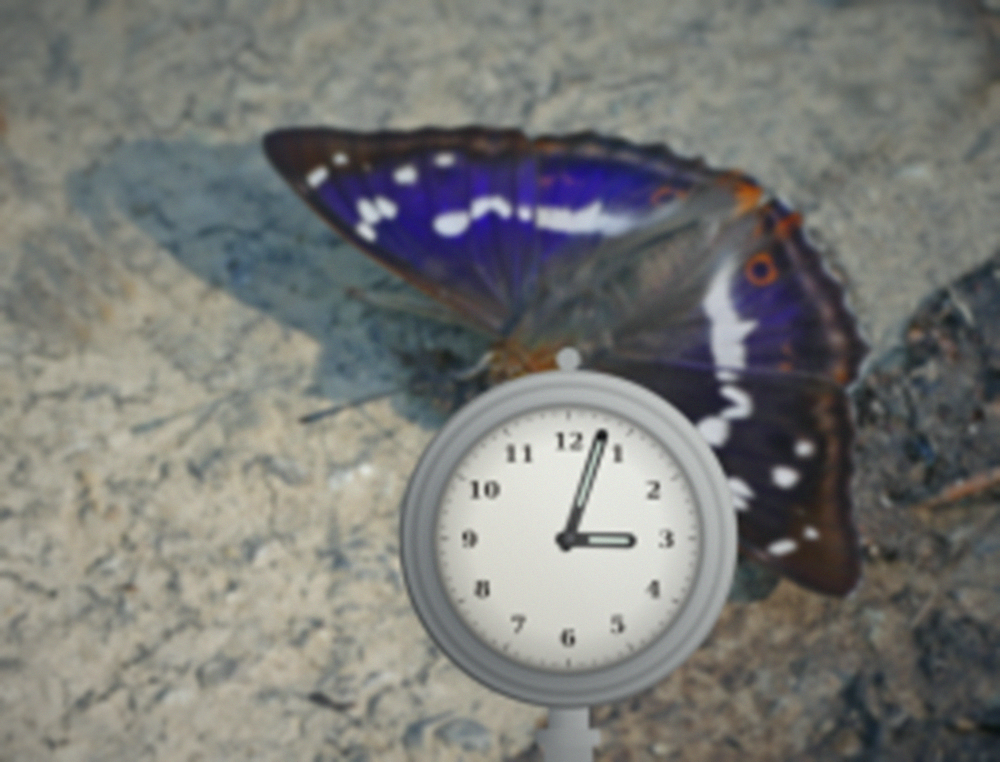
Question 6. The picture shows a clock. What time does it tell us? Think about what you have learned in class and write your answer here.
3:03
